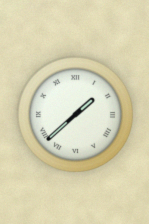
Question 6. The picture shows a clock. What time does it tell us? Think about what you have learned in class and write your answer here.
1:38
